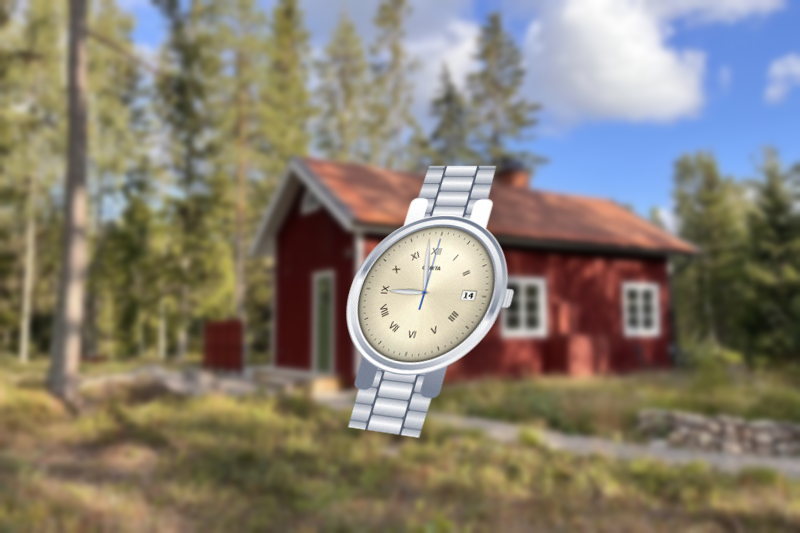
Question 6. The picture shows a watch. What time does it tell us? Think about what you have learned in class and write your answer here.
8:58:00
